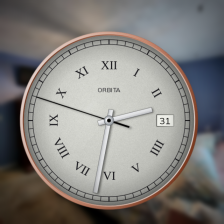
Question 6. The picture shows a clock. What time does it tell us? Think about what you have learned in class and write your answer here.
2:31:48
